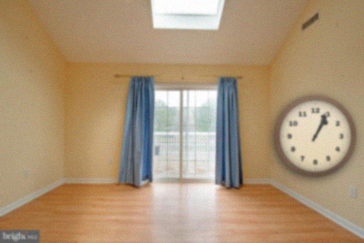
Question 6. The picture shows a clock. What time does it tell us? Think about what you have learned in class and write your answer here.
1:04
